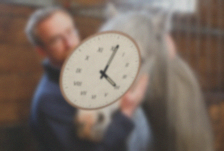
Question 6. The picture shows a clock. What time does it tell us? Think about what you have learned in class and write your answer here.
4:01
